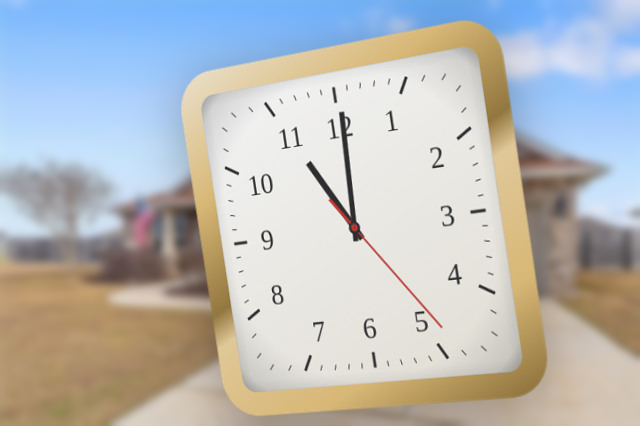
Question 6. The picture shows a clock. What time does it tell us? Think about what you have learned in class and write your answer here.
11:00:24
